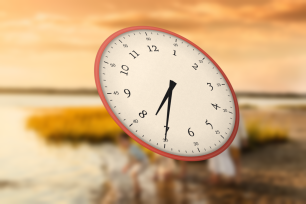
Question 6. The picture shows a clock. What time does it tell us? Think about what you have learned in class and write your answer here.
7:35
